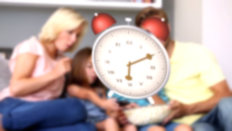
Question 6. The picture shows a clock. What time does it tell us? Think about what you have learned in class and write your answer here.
6:10
